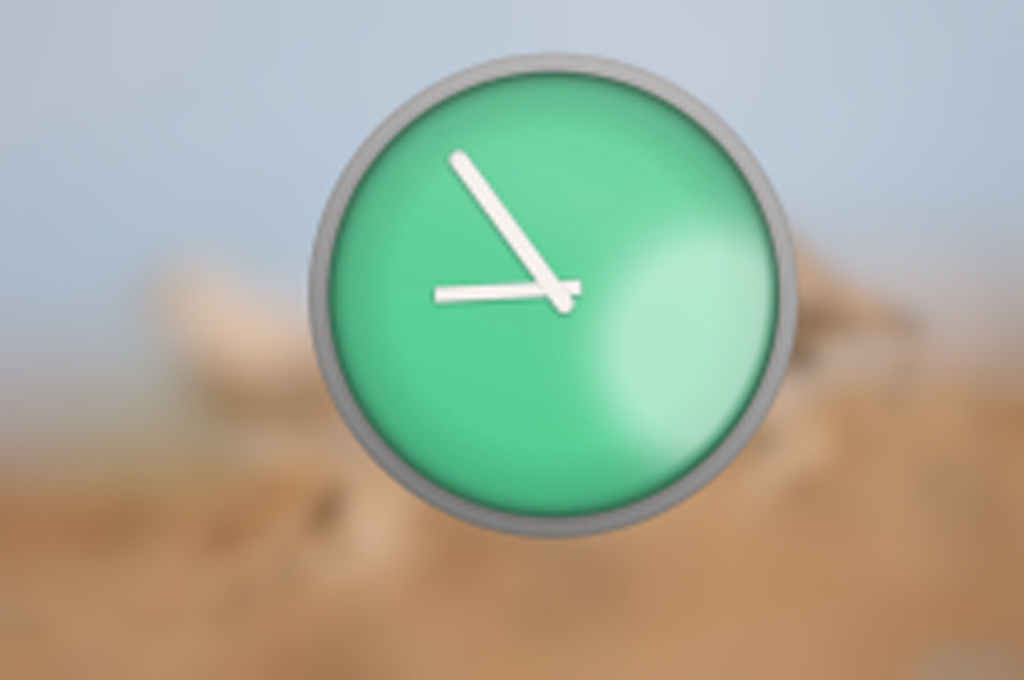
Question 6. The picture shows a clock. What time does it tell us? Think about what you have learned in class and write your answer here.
8:54
